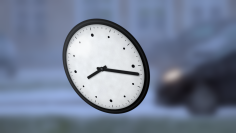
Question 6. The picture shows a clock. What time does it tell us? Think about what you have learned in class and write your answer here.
8:17
